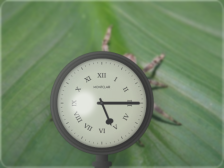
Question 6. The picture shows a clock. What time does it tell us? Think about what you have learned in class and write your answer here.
5:15
